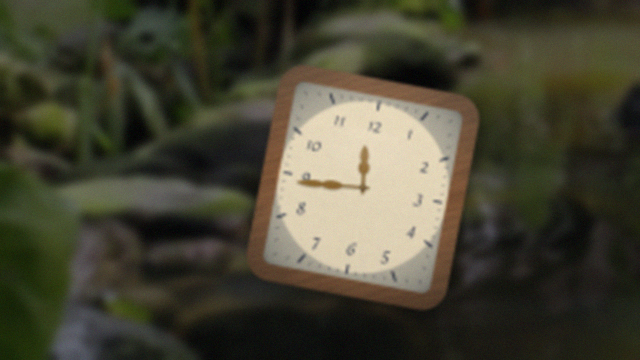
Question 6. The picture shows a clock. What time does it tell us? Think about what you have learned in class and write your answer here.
11:44
